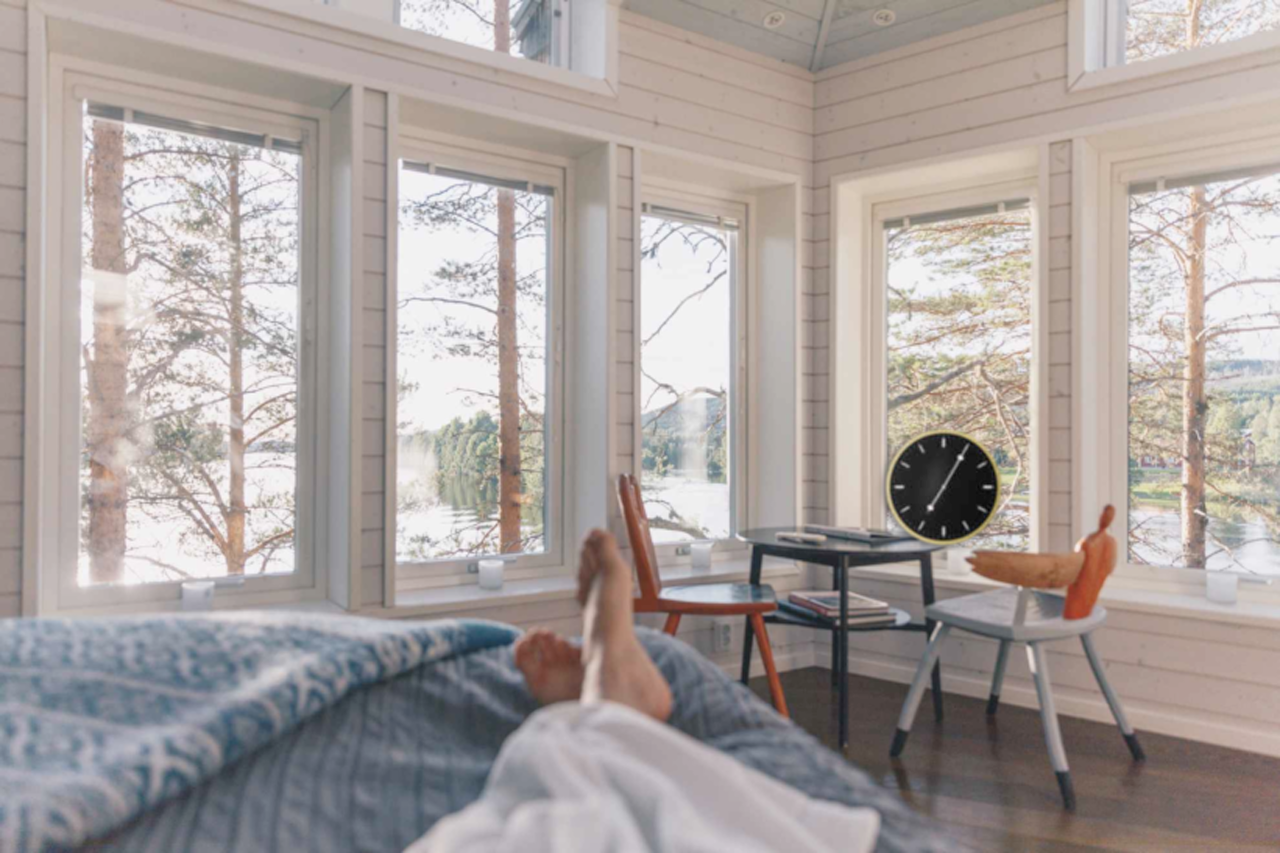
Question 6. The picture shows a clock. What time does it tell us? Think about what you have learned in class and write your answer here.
7:05
